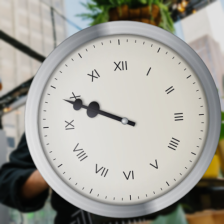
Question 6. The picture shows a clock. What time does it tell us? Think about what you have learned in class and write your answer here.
9:49
